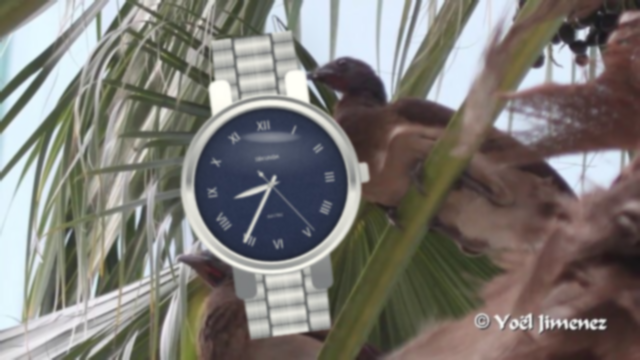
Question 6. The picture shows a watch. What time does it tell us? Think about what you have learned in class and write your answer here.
8:35:24
